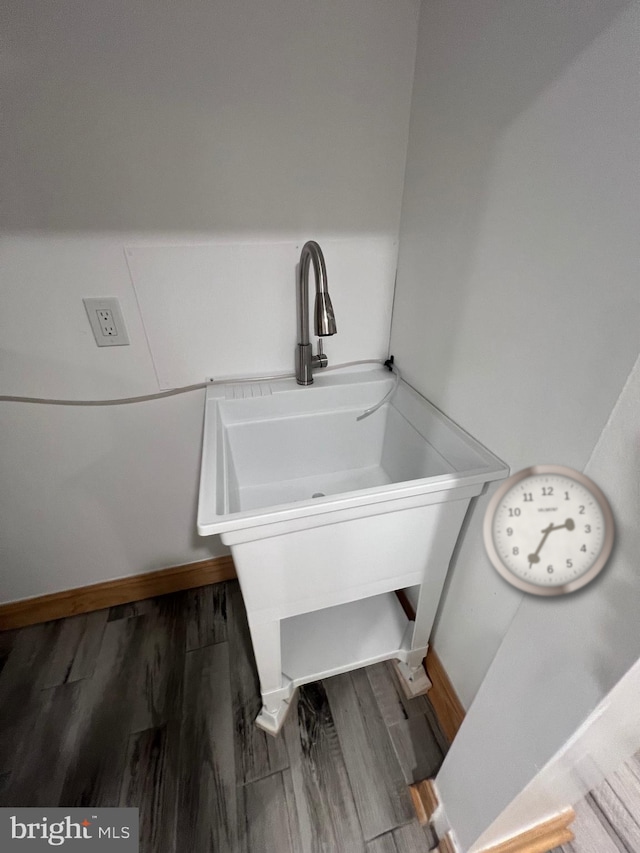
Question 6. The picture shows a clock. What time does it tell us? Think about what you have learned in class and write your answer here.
2:35
